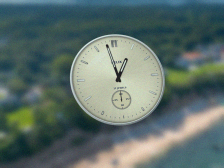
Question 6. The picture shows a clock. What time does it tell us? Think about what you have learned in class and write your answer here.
12:58
